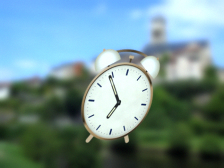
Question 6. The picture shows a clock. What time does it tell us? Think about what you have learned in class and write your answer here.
6:54
